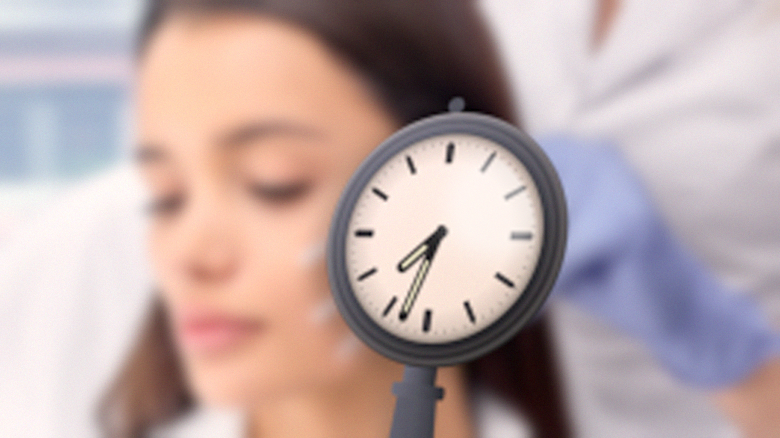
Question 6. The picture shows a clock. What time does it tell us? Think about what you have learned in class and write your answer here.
7:33
